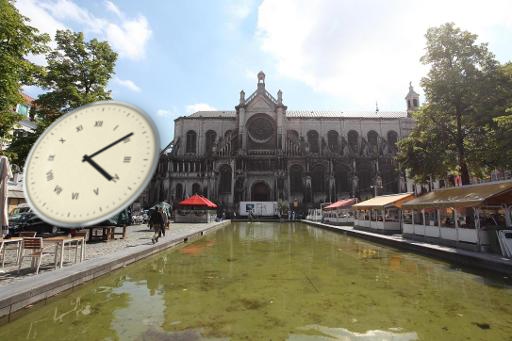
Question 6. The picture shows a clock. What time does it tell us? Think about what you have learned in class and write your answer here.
4:09
